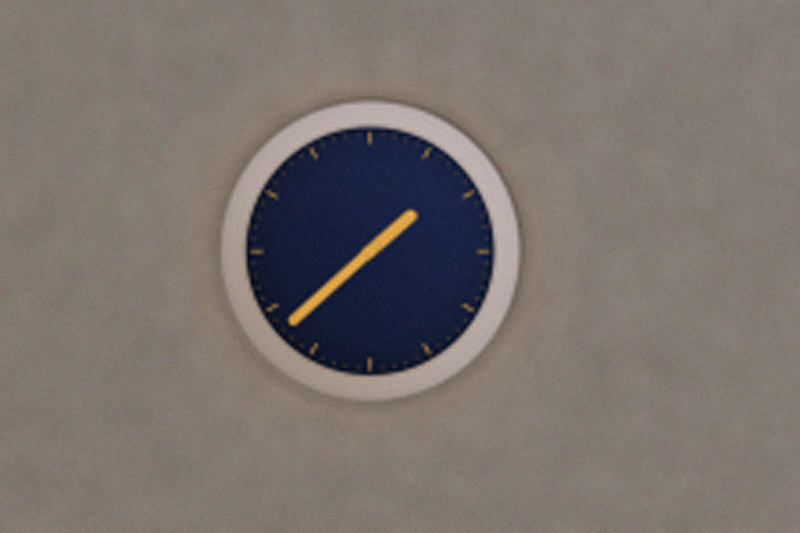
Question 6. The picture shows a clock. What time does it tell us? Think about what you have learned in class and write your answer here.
1:38
